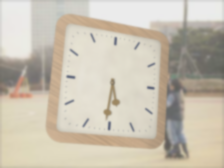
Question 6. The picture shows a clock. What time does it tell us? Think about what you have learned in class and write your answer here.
5:31
